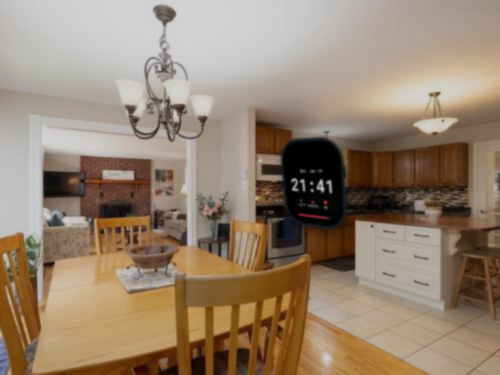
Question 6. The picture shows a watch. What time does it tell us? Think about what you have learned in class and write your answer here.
21:41
